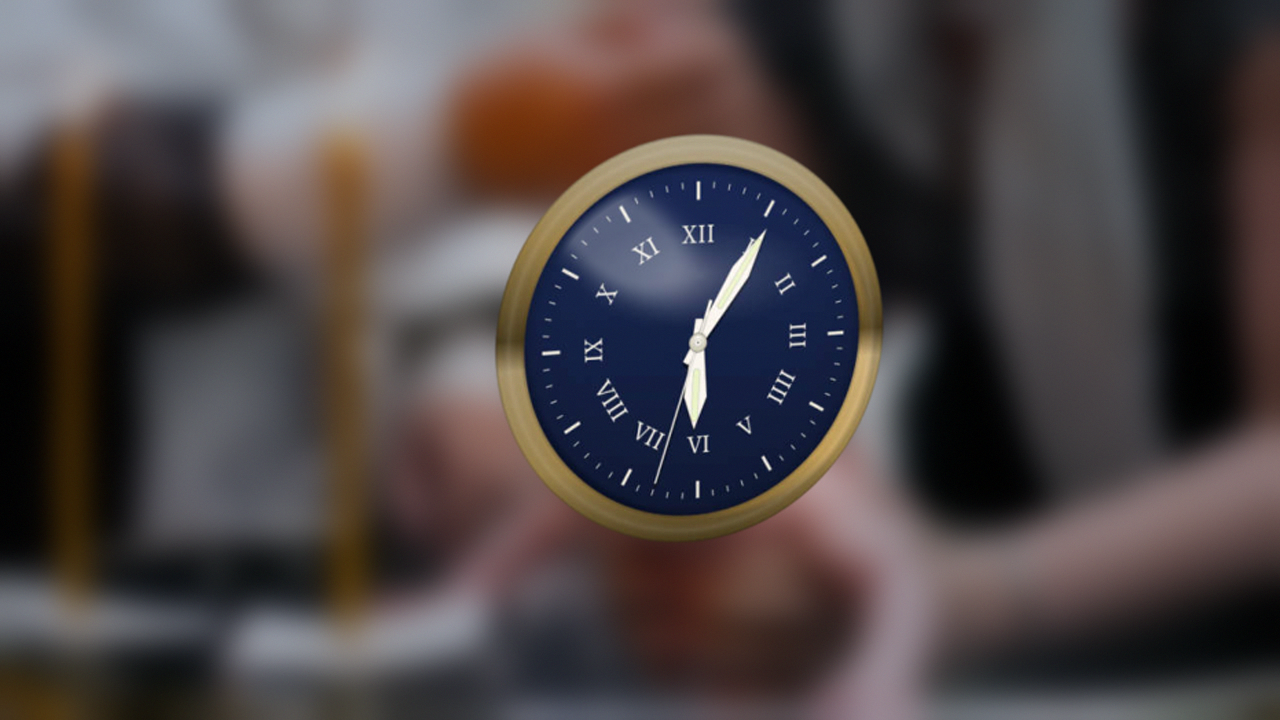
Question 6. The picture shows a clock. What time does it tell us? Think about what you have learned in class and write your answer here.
6:05:33
